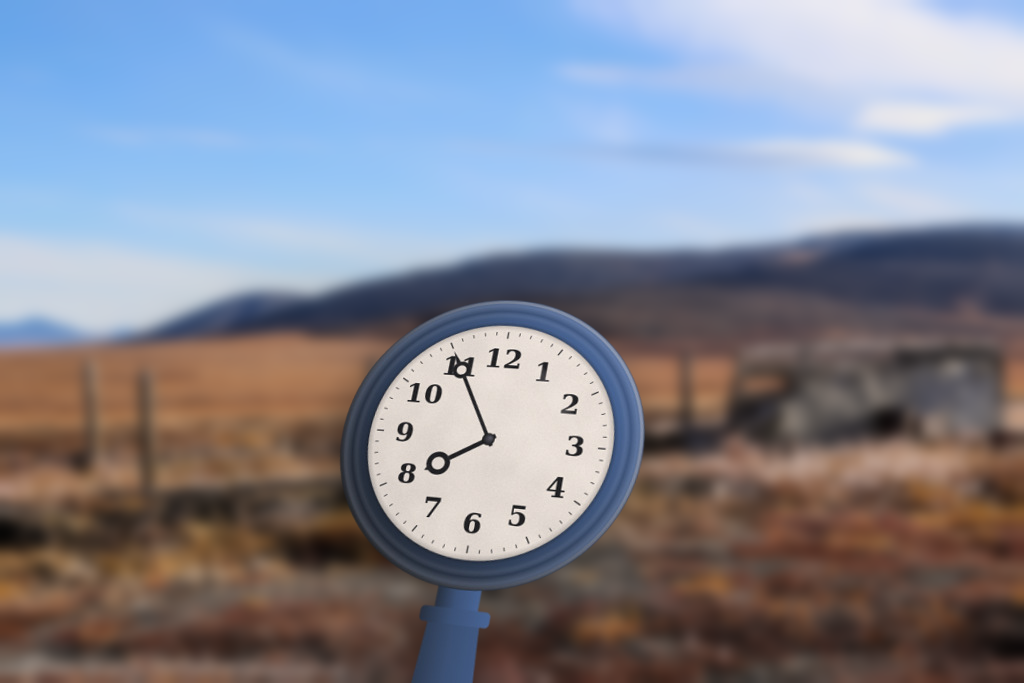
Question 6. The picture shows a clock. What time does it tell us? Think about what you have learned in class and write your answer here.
7:55
